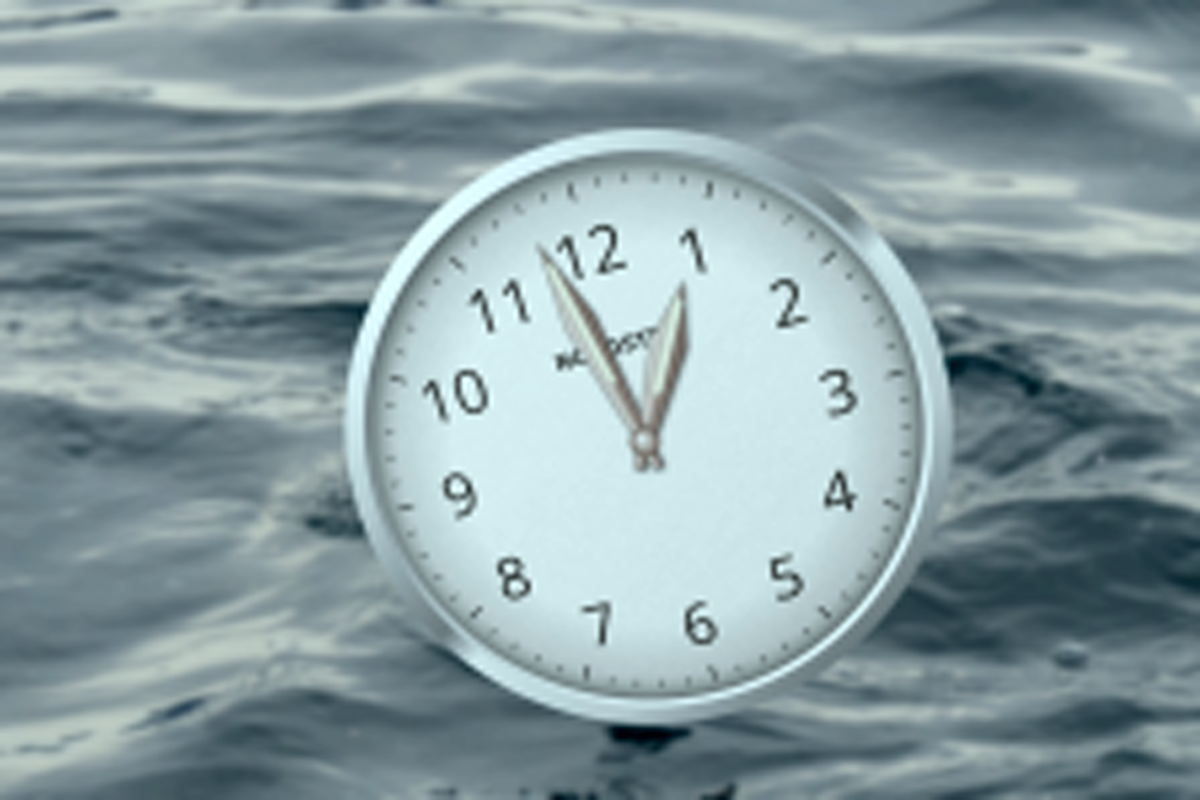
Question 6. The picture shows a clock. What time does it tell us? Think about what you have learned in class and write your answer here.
12:58
